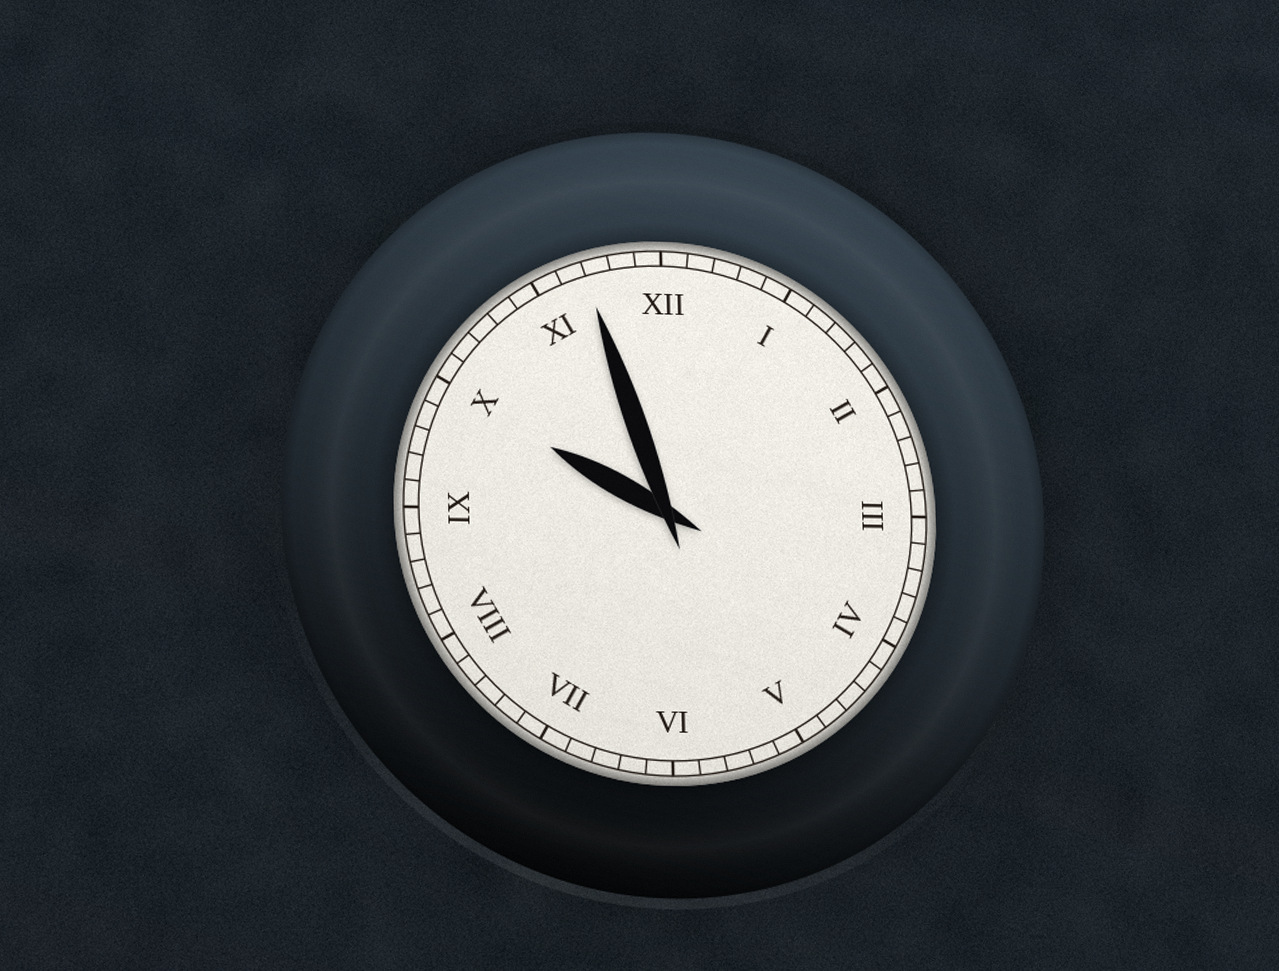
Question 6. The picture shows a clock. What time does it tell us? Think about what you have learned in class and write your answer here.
9:57
